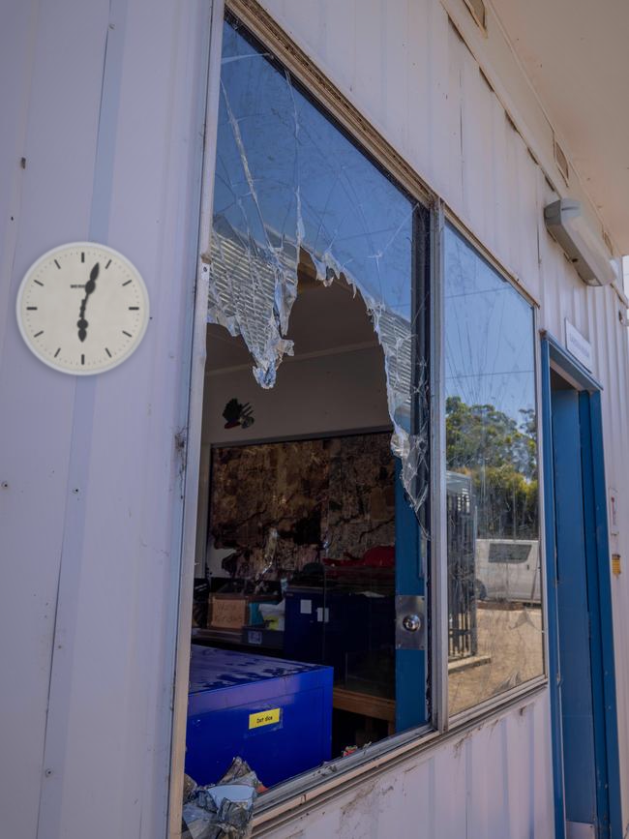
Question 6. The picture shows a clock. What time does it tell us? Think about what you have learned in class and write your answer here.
6:03
